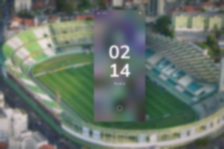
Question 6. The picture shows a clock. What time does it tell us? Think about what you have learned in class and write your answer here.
2:14
